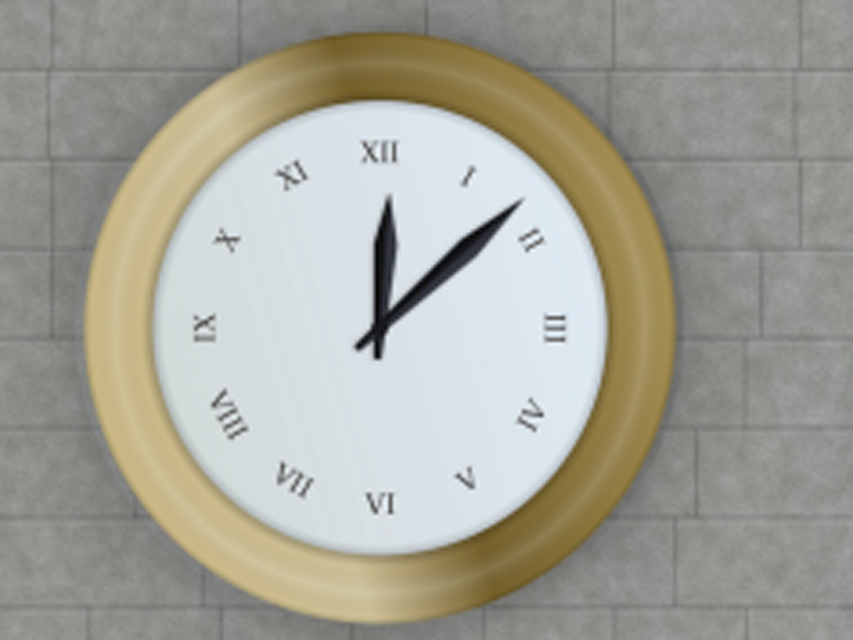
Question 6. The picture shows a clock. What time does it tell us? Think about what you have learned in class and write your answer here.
12:08
